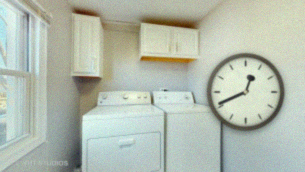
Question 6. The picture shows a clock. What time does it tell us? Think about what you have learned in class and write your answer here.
12:41
